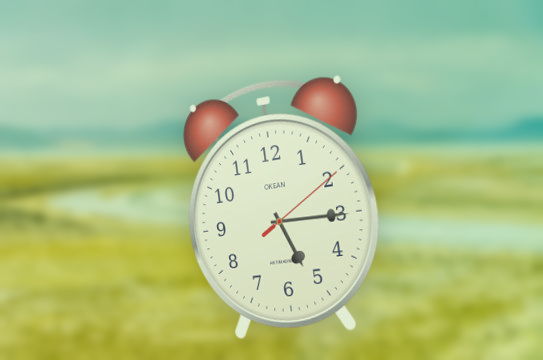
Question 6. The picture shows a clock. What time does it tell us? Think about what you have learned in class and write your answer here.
5:15:10
